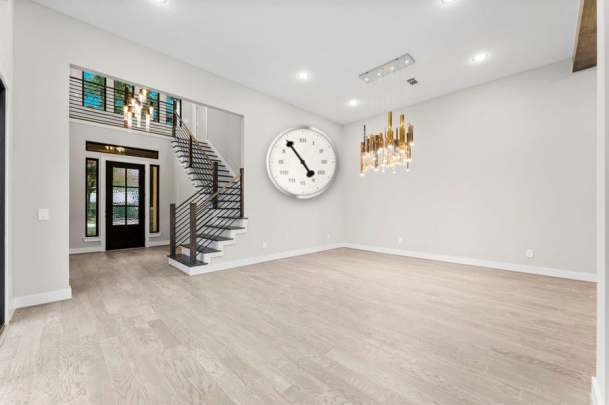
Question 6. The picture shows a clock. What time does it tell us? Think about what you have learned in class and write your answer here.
4:54
